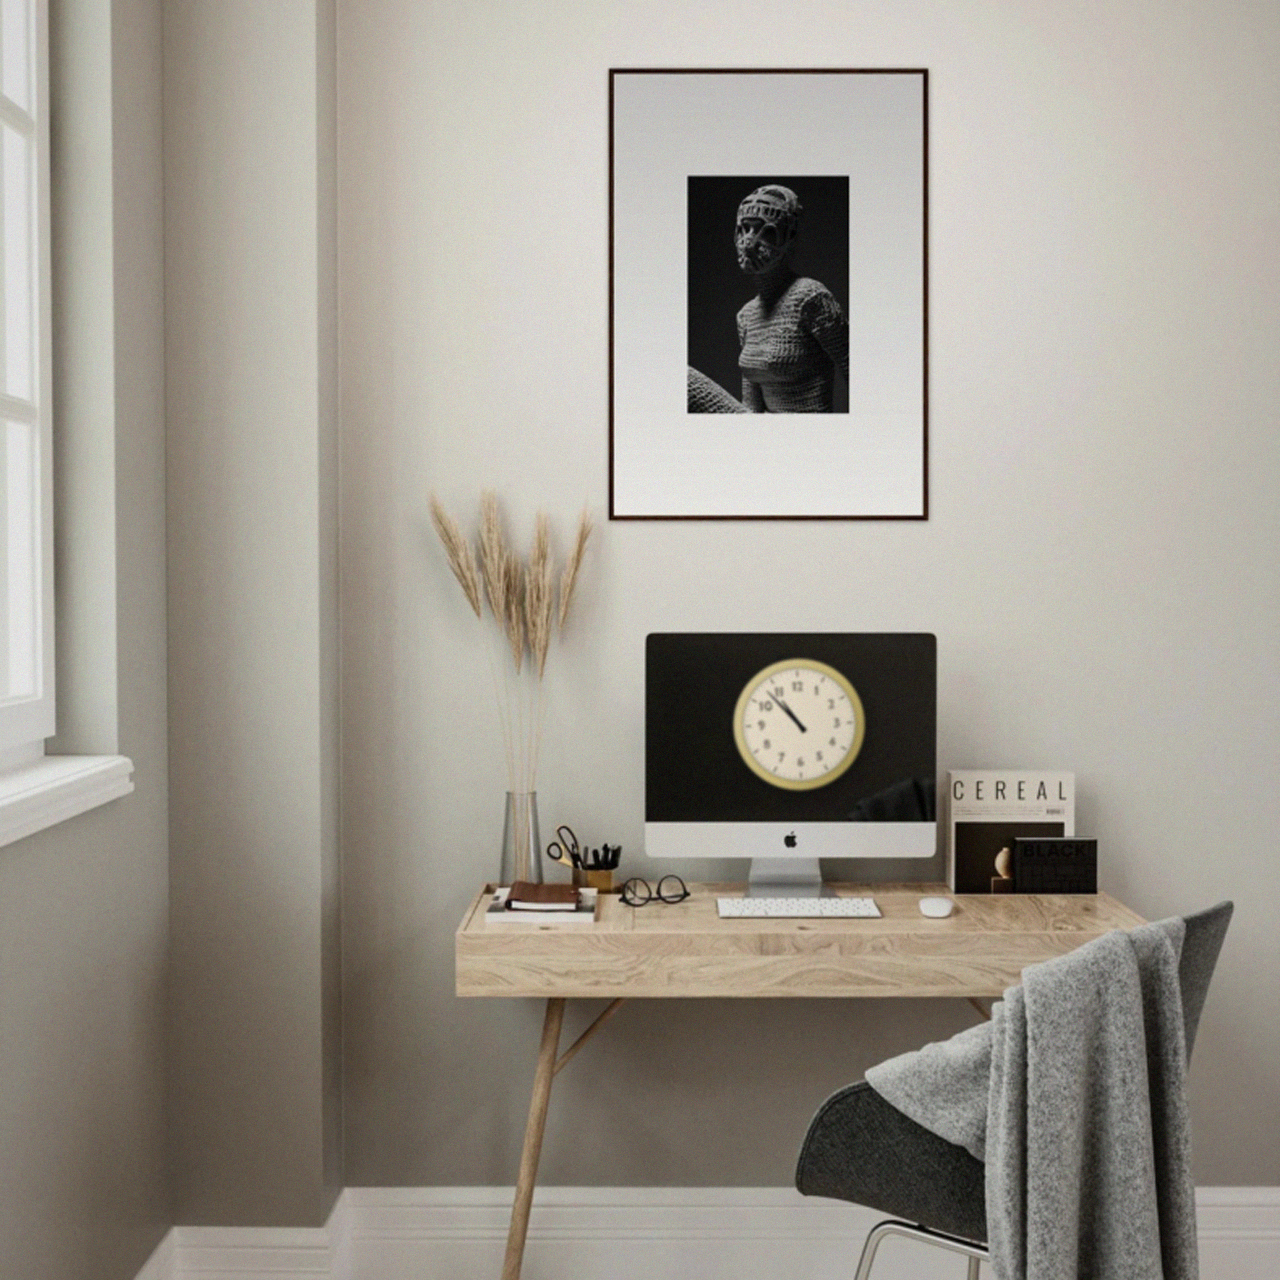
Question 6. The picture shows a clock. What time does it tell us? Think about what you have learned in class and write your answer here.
10:53
